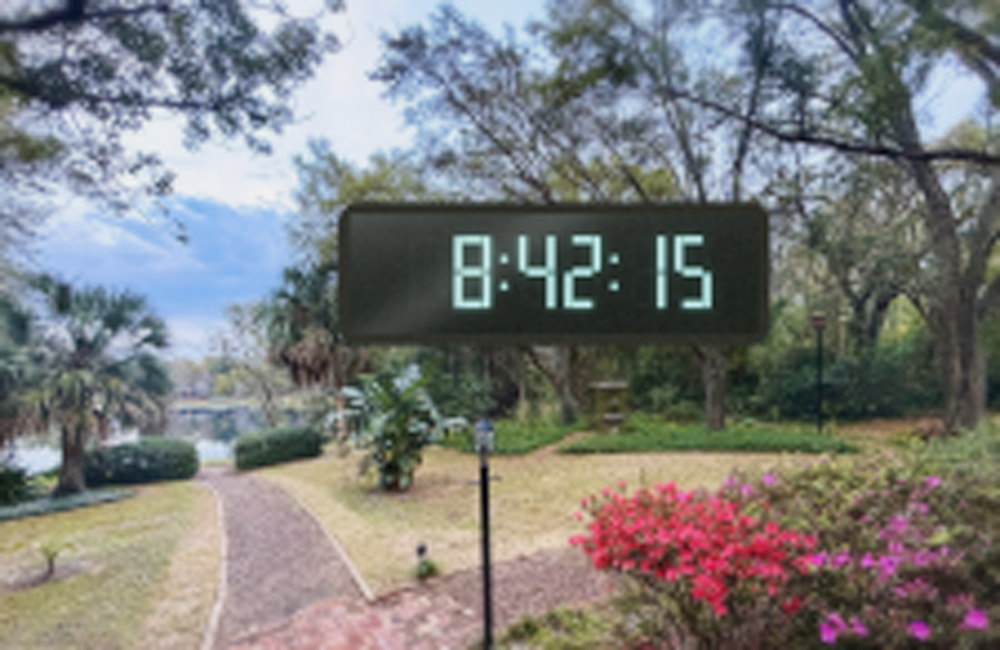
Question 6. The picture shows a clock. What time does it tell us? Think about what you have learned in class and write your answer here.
8:42:15
